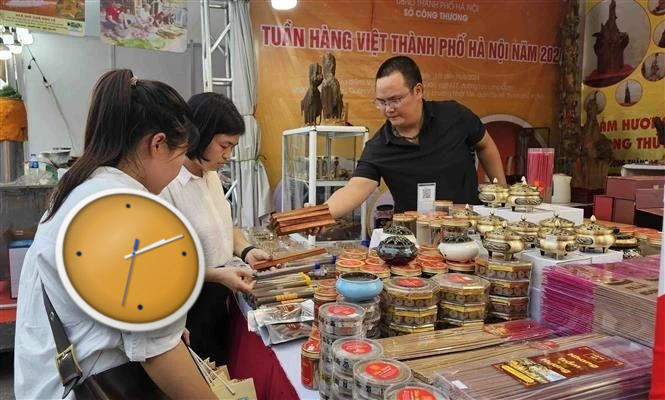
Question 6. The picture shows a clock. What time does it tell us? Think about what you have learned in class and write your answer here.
2:11:33
